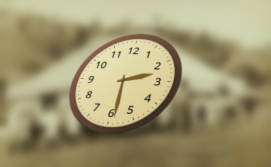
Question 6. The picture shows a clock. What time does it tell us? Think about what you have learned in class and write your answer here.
2:29
